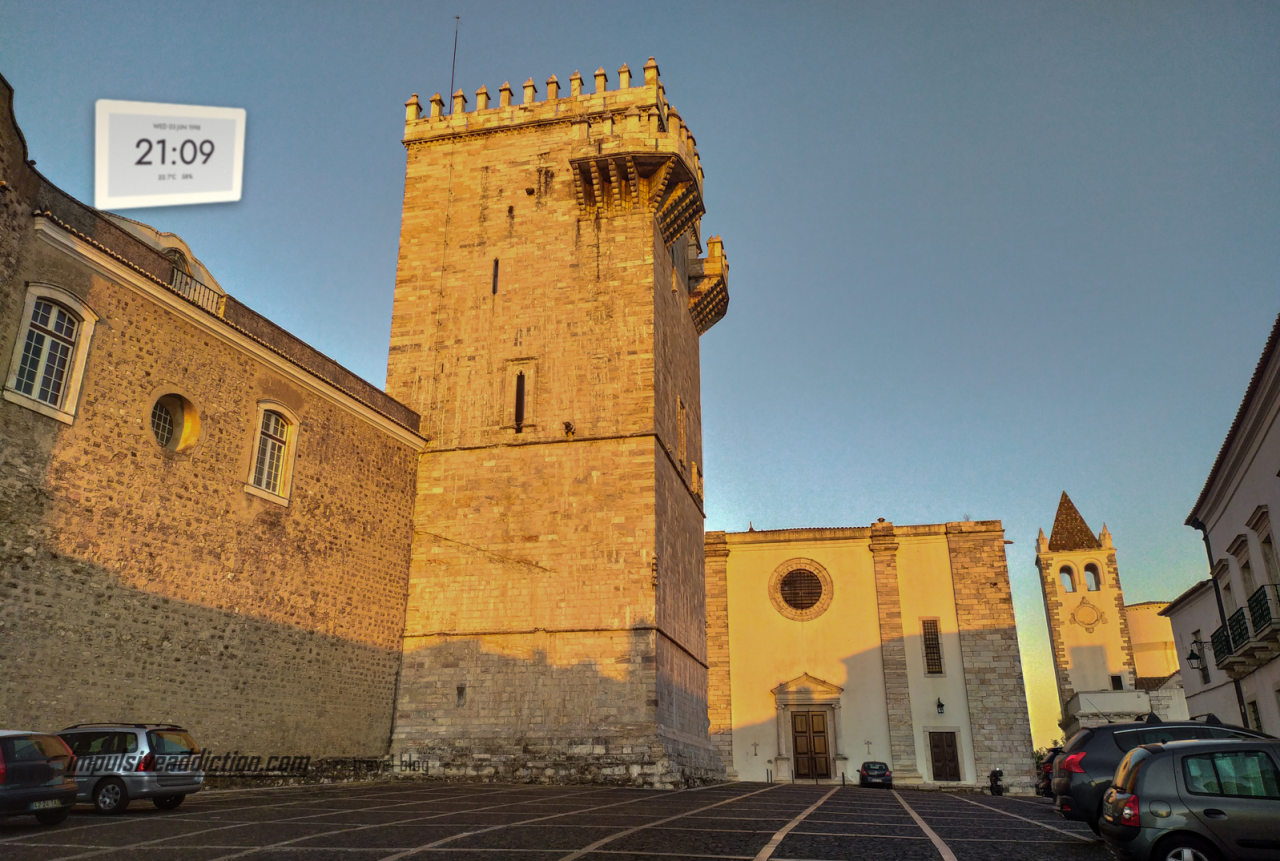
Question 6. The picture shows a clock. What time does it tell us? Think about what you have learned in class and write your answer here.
21:09
